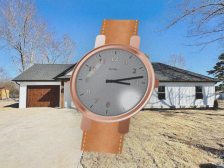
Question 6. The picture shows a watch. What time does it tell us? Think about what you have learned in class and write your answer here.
3:13
